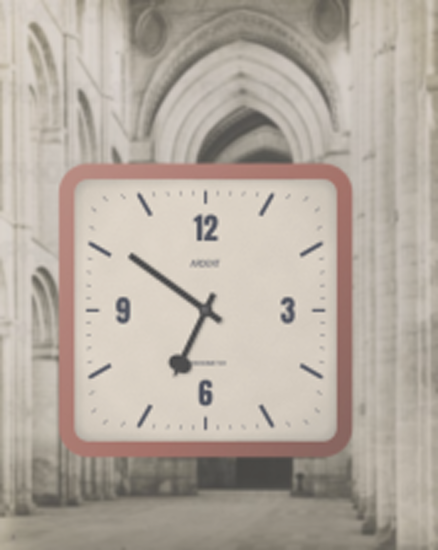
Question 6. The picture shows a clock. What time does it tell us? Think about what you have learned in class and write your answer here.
6:51
